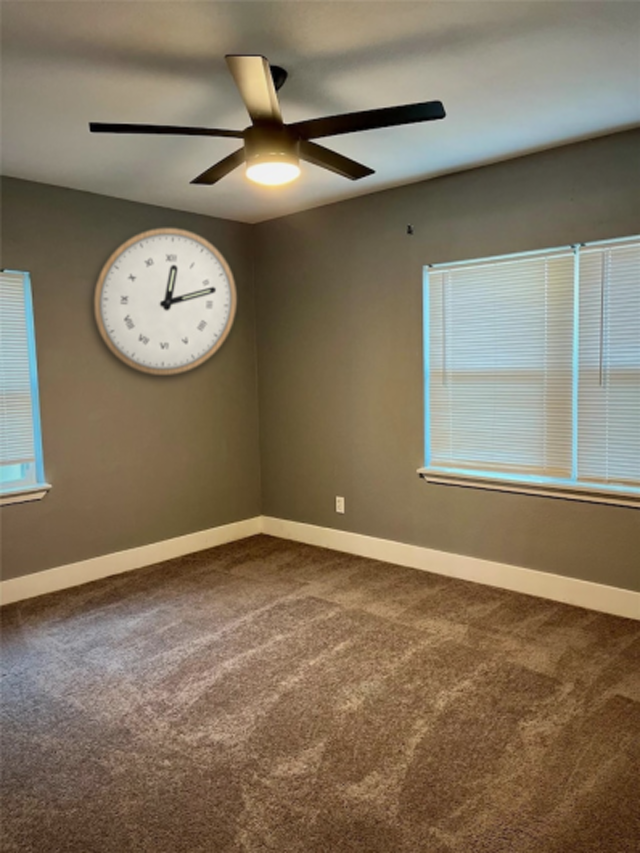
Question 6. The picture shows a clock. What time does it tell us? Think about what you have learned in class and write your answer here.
12:12
